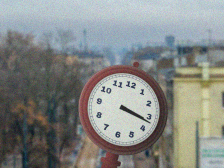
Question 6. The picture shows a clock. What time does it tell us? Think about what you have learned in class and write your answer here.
3:17
